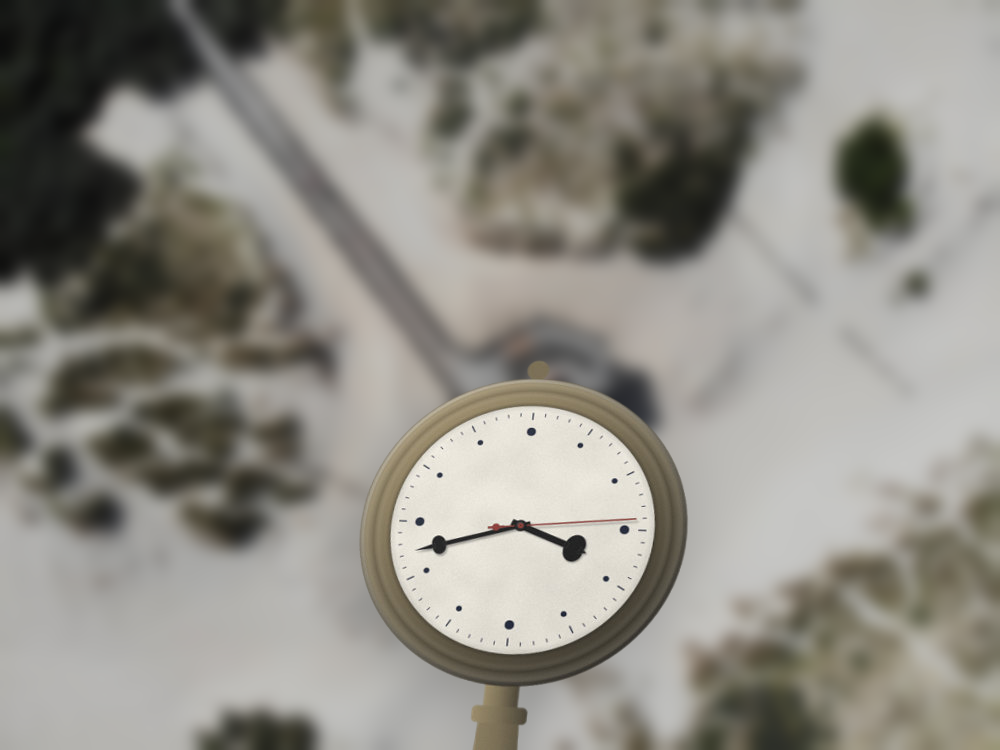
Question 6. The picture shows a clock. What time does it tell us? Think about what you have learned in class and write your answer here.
3:42:14
